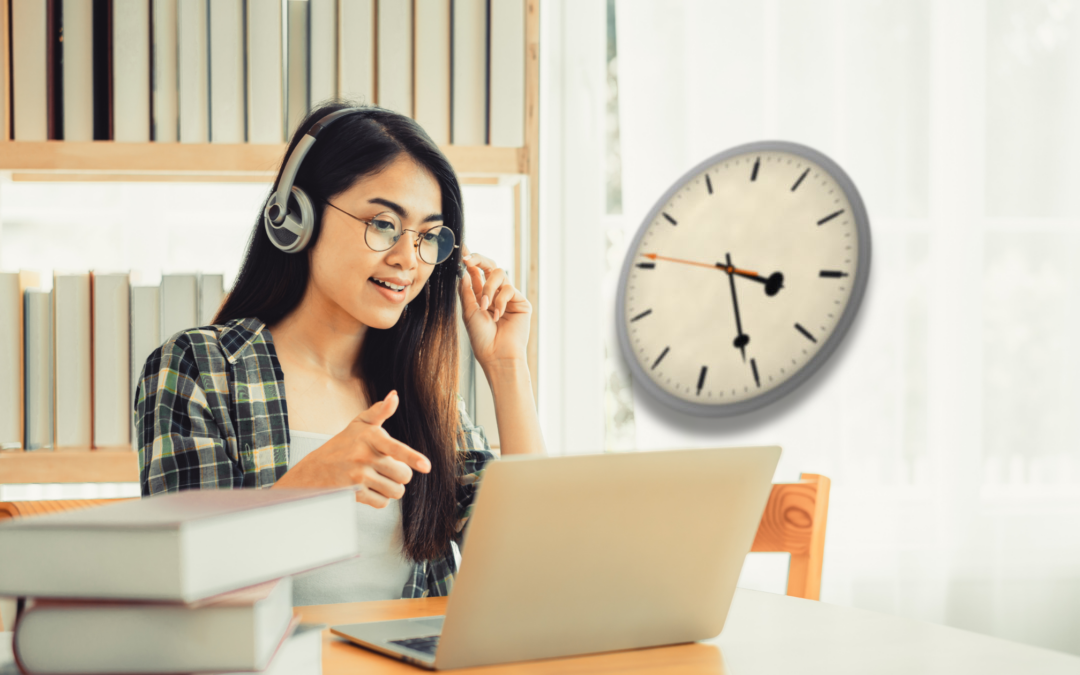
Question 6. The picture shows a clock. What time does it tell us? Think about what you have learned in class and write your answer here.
3:25:46
